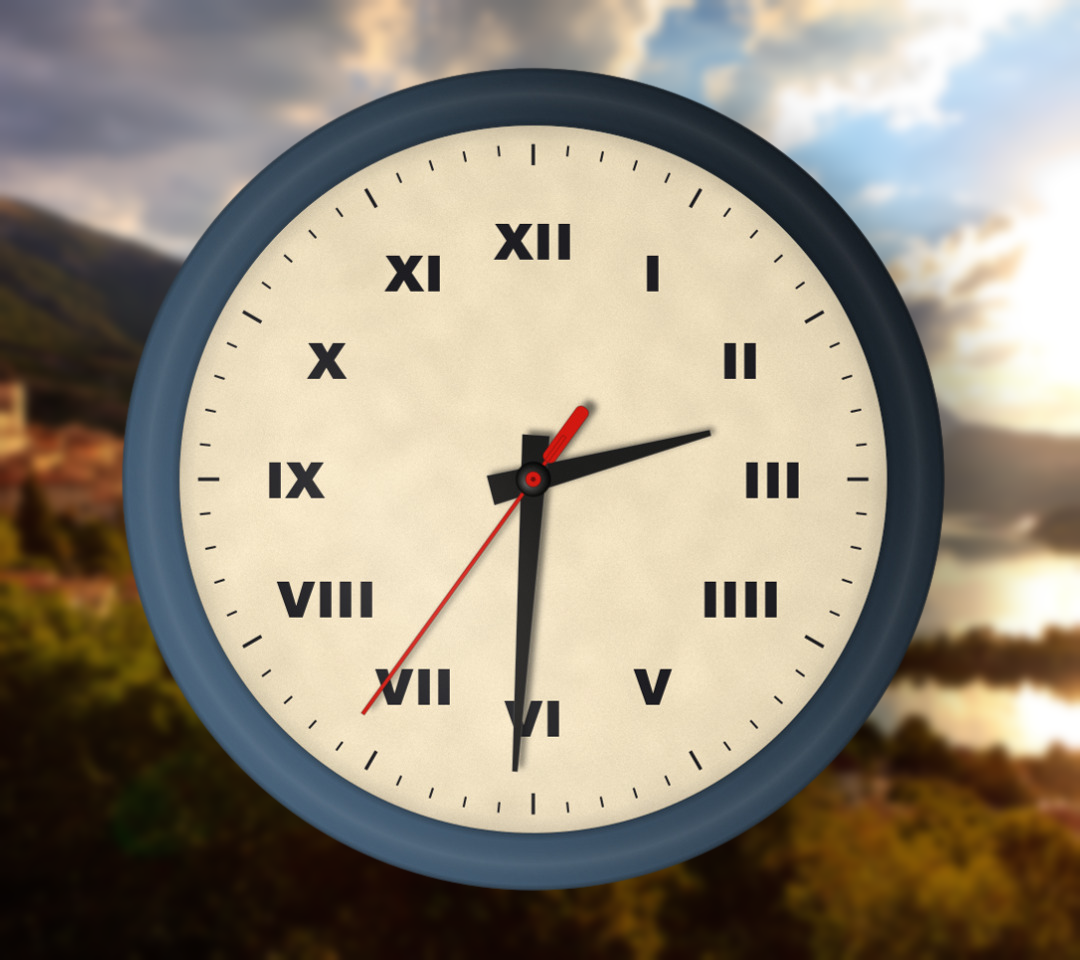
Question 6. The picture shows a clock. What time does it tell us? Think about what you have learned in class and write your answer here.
2:30:36
